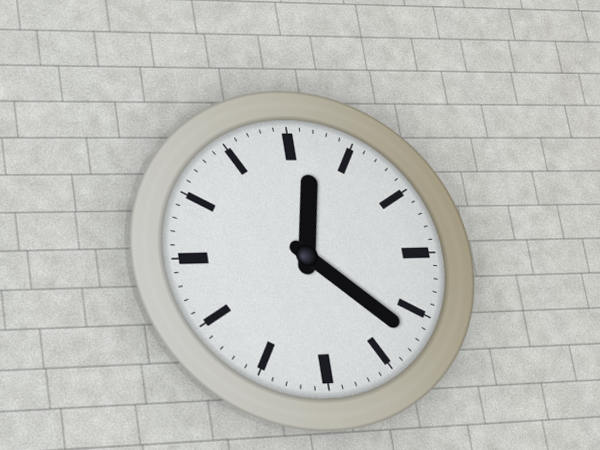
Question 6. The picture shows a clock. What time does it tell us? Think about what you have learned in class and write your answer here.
12:22
